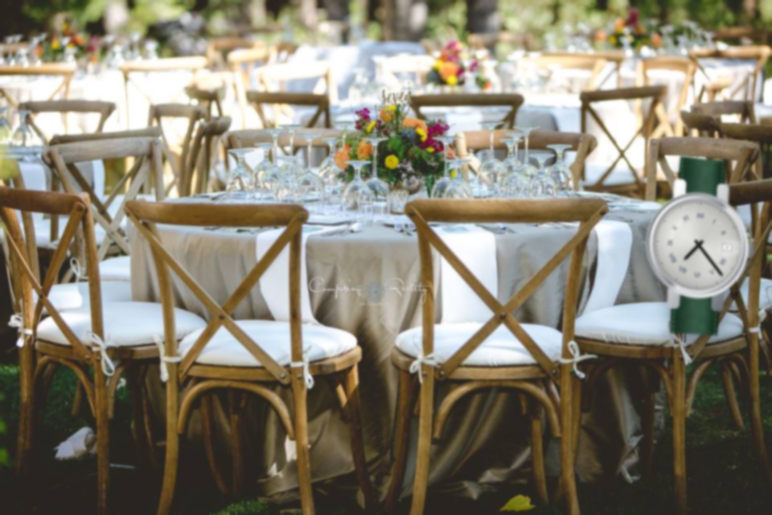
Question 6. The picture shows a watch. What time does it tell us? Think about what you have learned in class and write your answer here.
7:23
